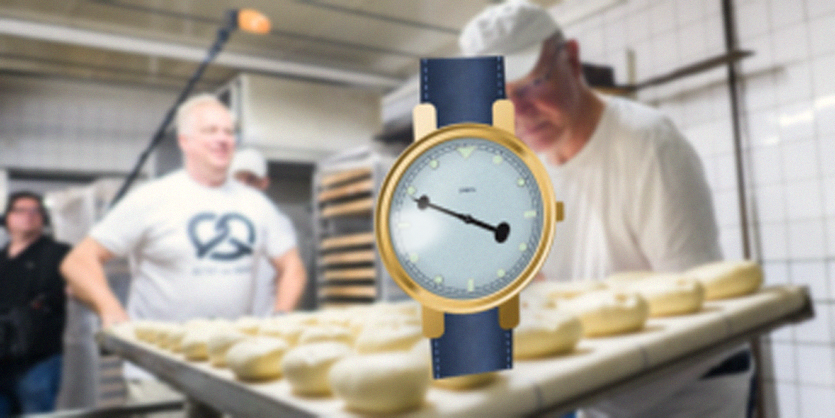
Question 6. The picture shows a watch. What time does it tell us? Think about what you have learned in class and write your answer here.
3:49
